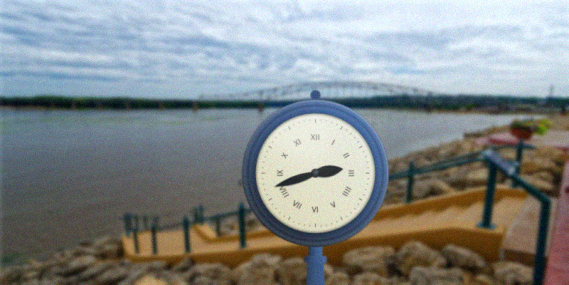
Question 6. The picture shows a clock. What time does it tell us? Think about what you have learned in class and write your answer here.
2:42
